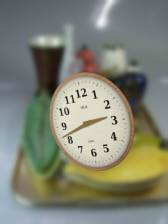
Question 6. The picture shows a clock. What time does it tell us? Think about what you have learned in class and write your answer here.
2:42
